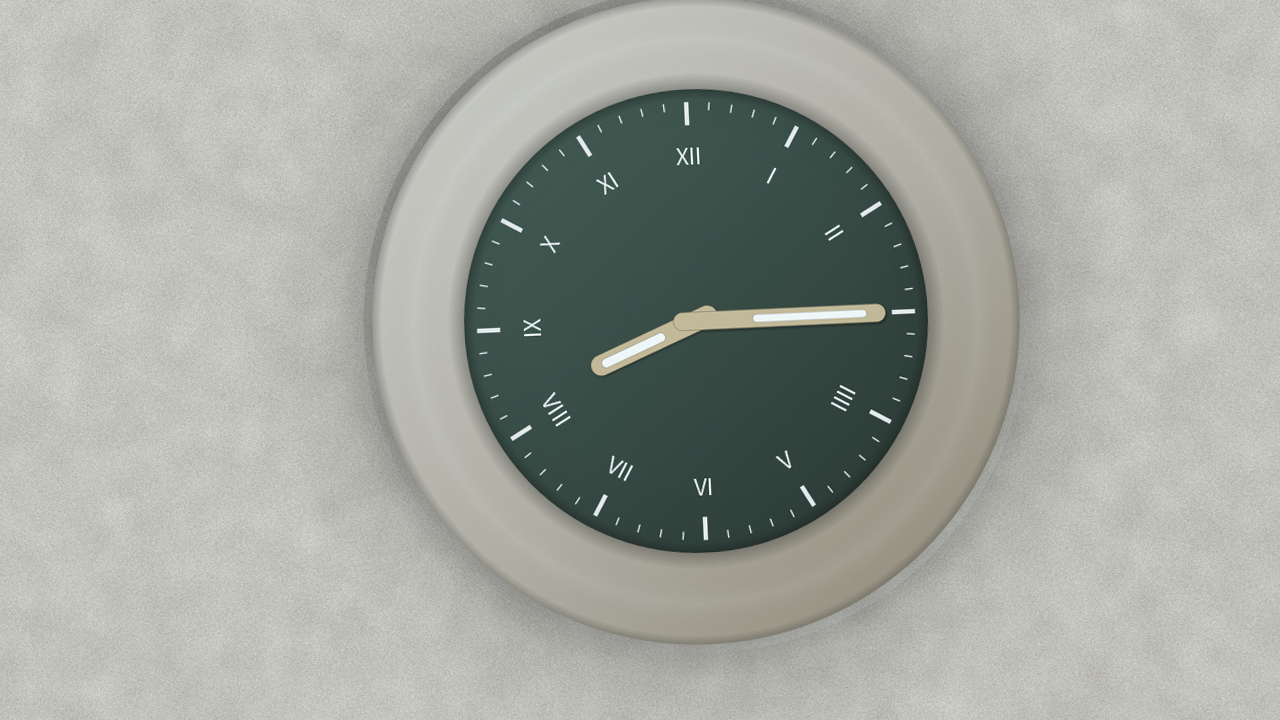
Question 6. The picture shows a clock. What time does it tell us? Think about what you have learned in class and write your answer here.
8:15
